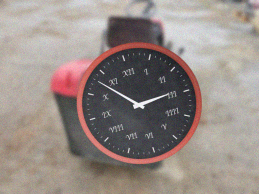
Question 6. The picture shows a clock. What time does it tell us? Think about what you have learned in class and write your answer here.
2:53
